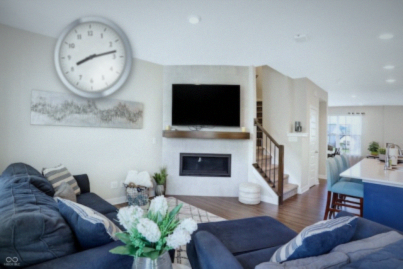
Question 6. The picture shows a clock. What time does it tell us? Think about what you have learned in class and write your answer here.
8:13
